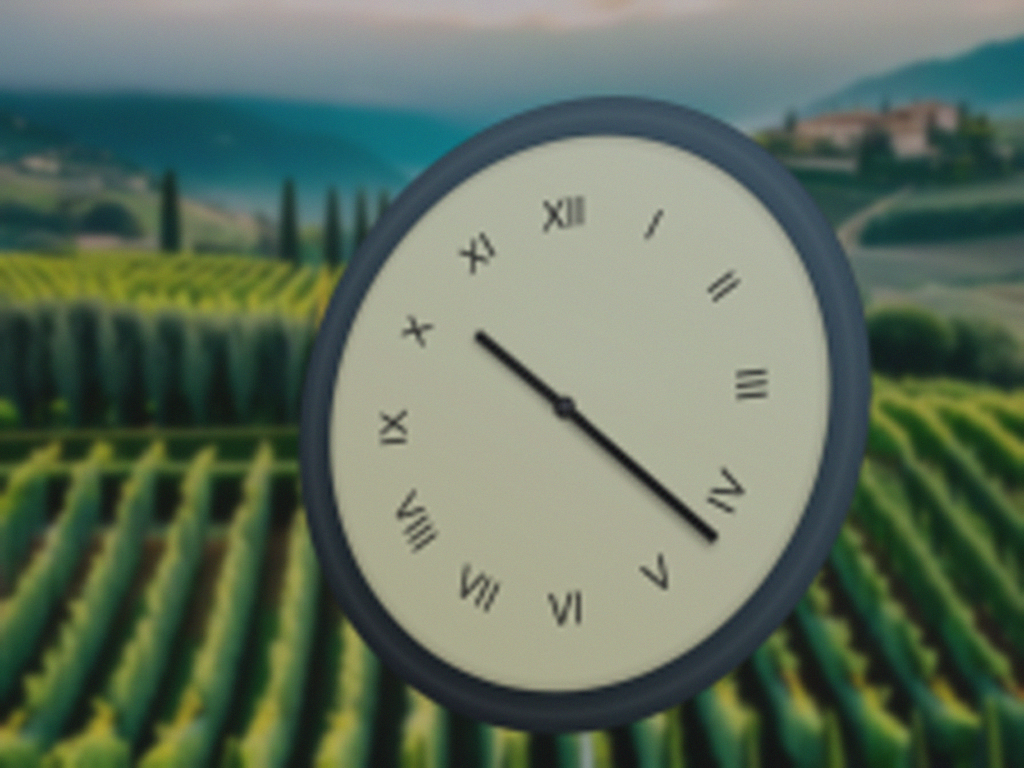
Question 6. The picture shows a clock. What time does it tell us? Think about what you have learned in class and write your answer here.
10:22
